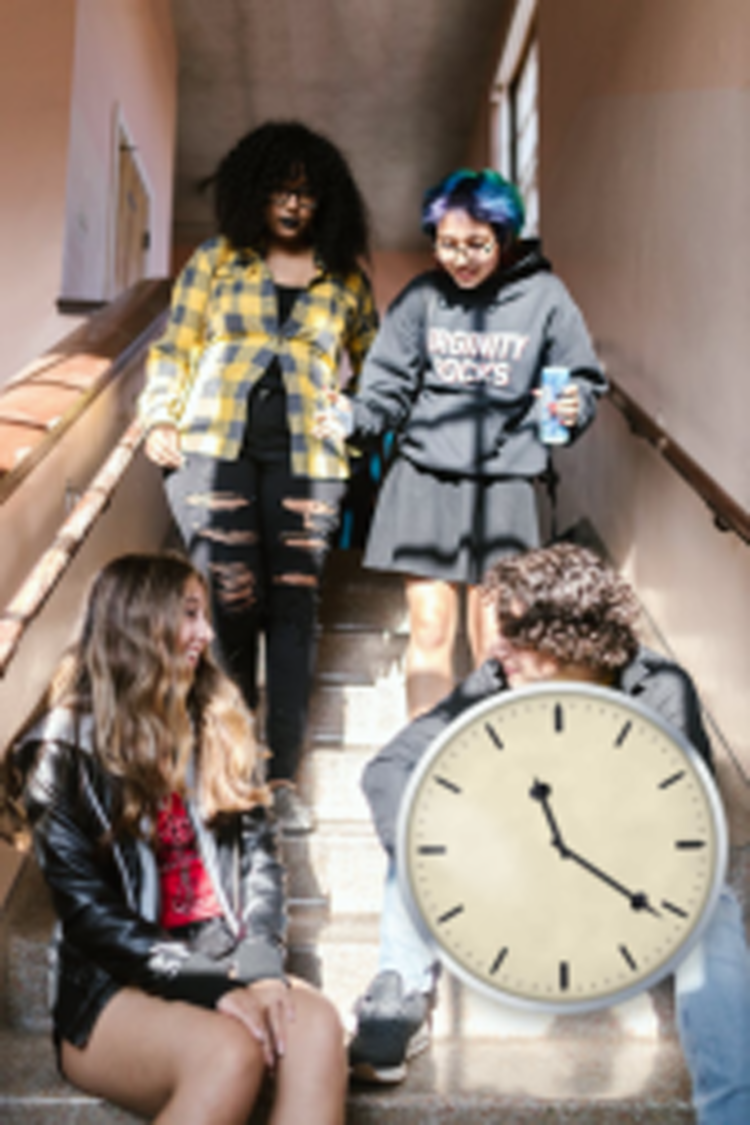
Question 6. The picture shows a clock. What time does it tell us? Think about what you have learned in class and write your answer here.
11:21
